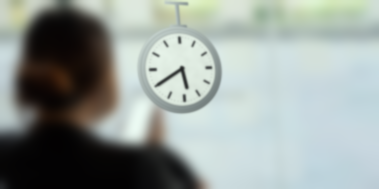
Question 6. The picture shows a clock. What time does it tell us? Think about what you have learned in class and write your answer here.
5:40
